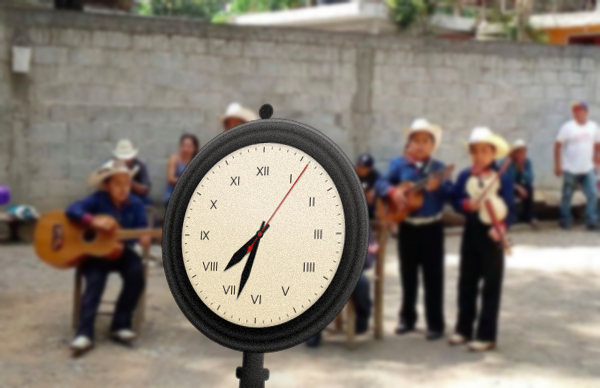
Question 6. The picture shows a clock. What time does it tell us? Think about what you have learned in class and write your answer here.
7:33:06
